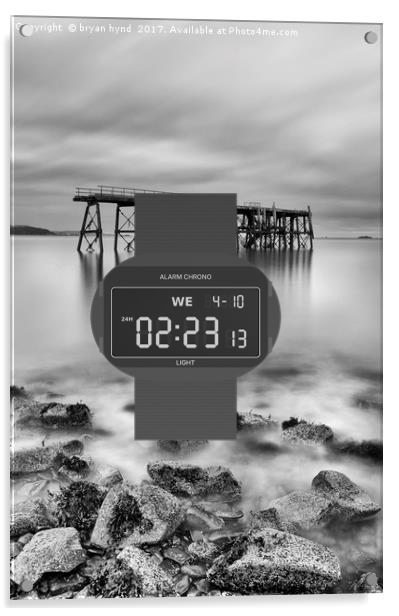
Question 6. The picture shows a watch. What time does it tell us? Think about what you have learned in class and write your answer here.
2:23:13
